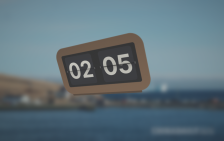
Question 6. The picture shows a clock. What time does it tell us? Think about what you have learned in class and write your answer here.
2:05
